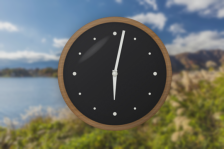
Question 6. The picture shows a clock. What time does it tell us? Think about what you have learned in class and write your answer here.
6:02
